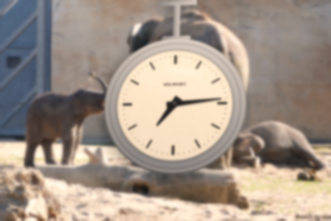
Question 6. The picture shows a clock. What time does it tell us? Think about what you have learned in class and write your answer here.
7:14
